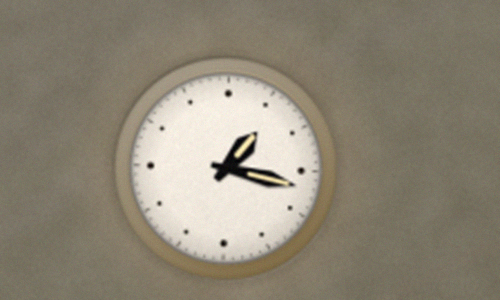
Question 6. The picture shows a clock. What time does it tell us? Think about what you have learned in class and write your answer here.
1:17
